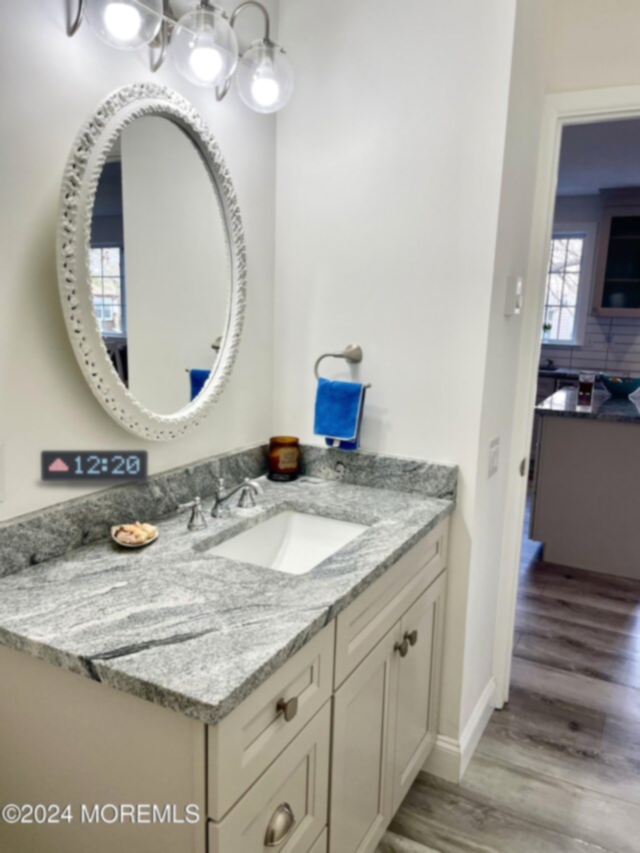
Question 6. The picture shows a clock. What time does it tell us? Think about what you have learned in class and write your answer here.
12:20
